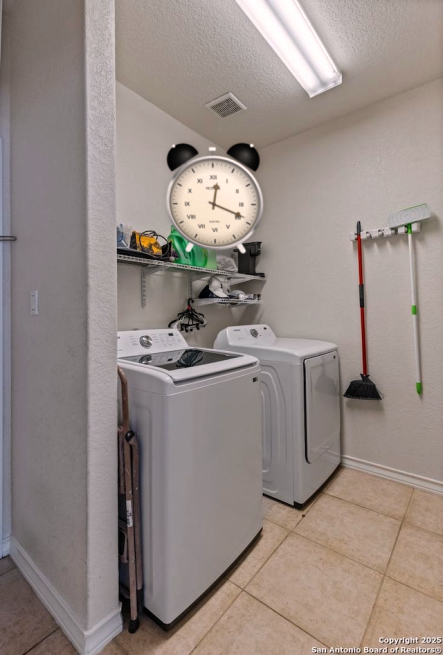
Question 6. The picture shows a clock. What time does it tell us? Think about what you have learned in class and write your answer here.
12:19
